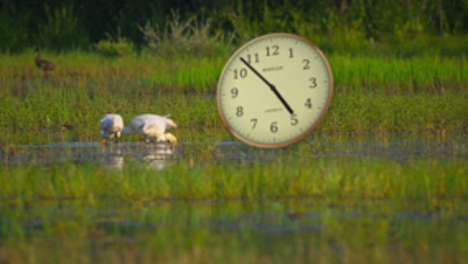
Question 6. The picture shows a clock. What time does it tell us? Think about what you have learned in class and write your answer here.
4:53
